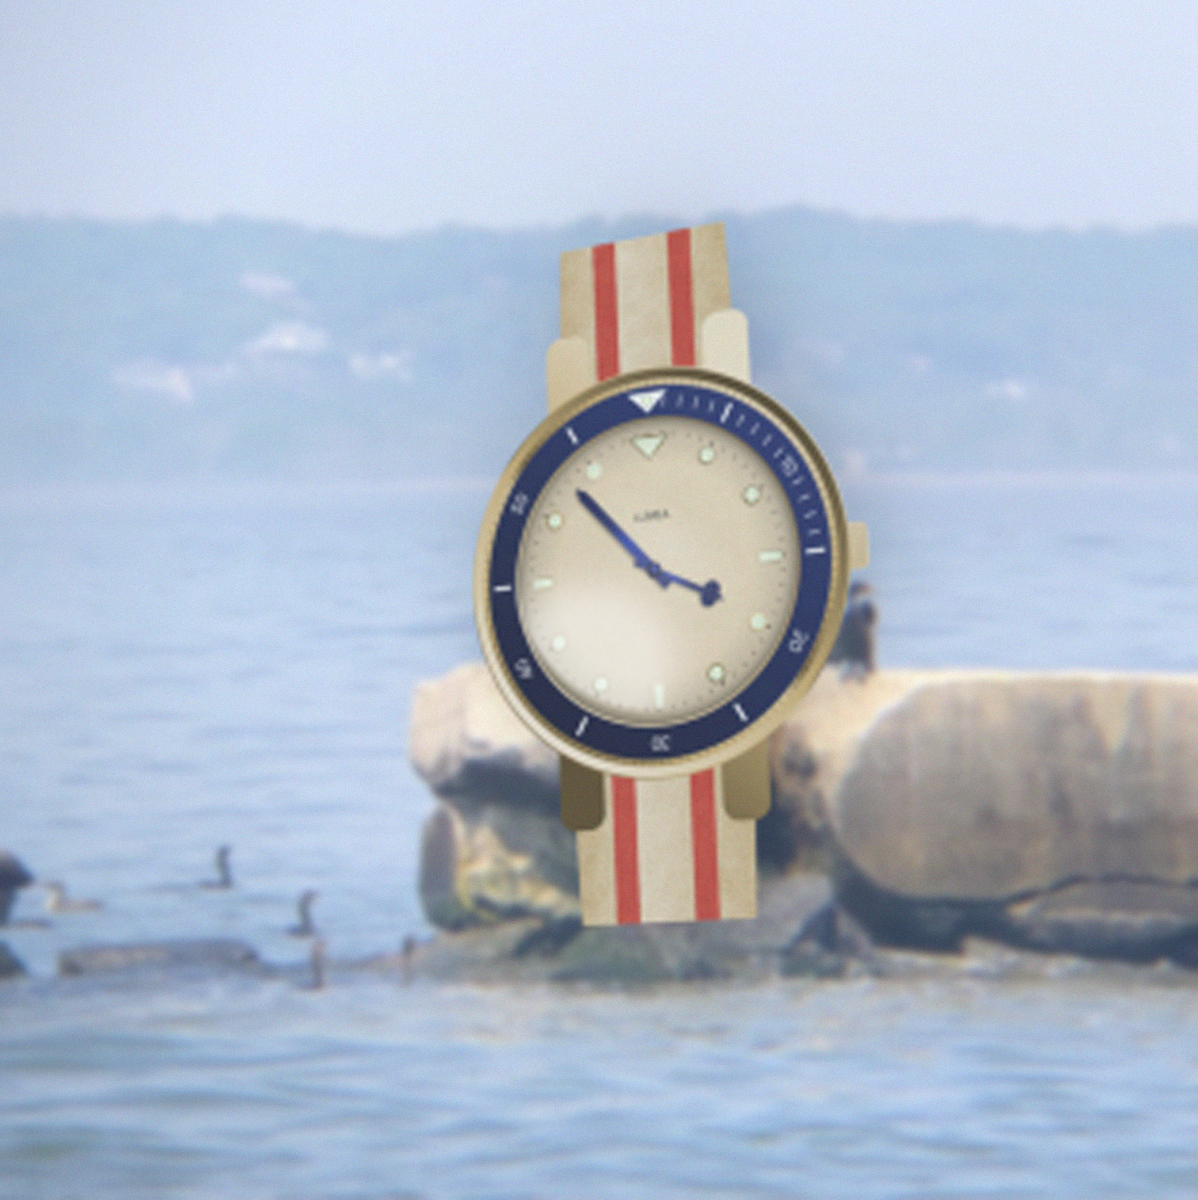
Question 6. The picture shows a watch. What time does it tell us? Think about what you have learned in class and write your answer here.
3:53
